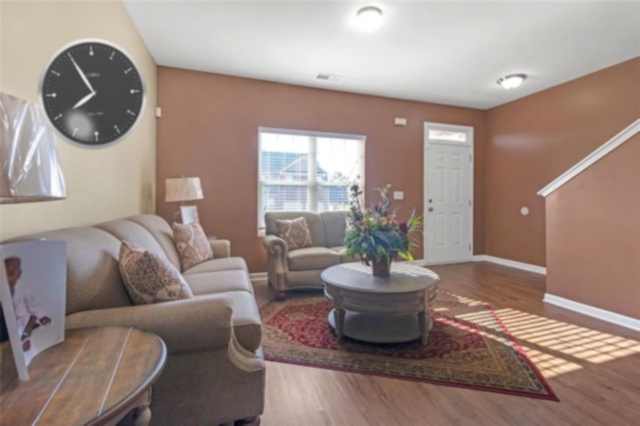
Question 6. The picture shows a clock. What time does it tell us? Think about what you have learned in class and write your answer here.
7:55
